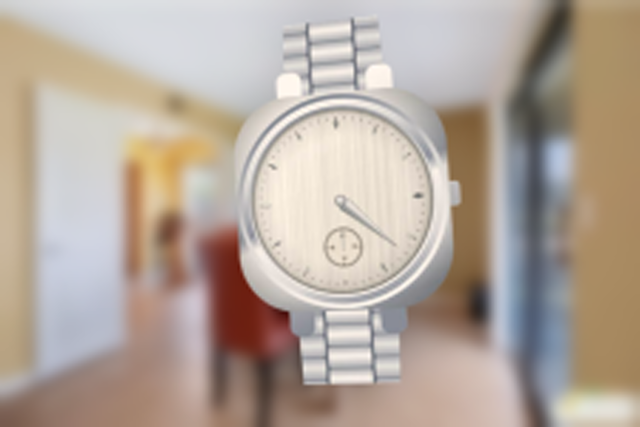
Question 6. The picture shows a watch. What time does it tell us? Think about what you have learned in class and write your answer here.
4:22
